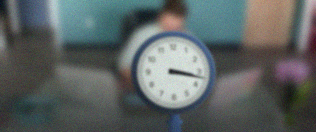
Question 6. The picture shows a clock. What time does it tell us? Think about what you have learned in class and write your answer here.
3:17
